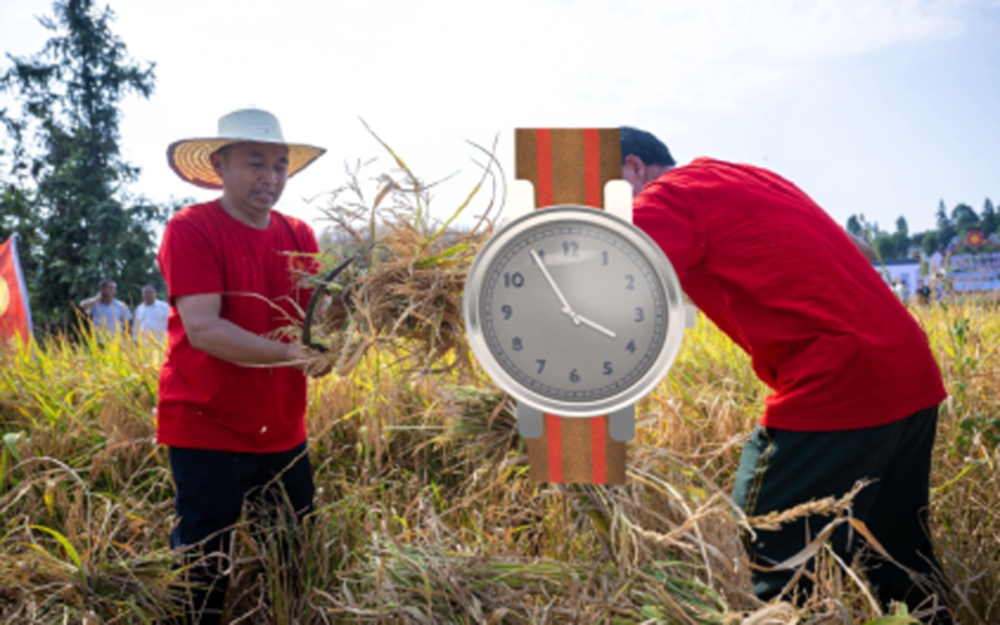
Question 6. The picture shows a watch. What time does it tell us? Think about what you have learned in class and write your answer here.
3:55
